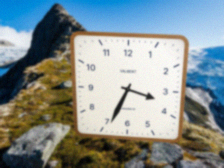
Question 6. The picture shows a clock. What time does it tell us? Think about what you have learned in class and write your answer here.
3:34
